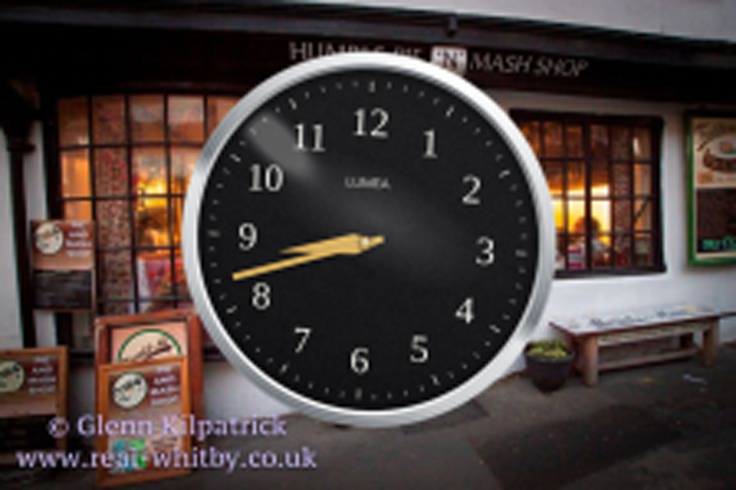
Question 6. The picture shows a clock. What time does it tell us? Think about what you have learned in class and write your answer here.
8:42
